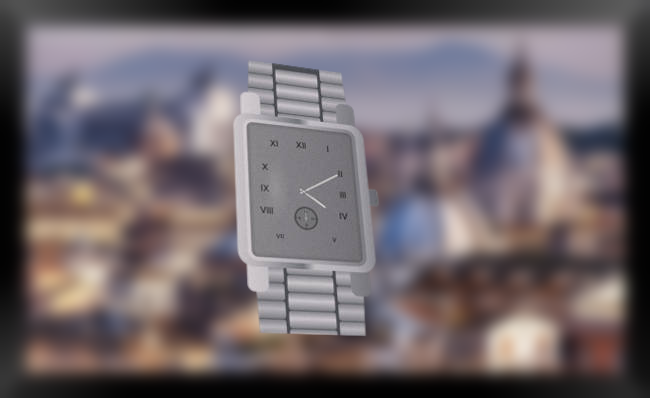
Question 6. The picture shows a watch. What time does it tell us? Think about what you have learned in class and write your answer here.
4:10
